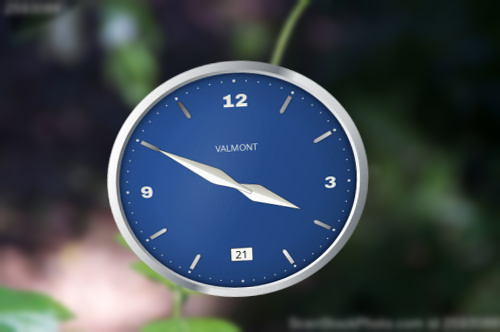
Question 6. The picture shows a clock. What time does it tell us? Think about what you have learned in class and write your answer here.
3:50
